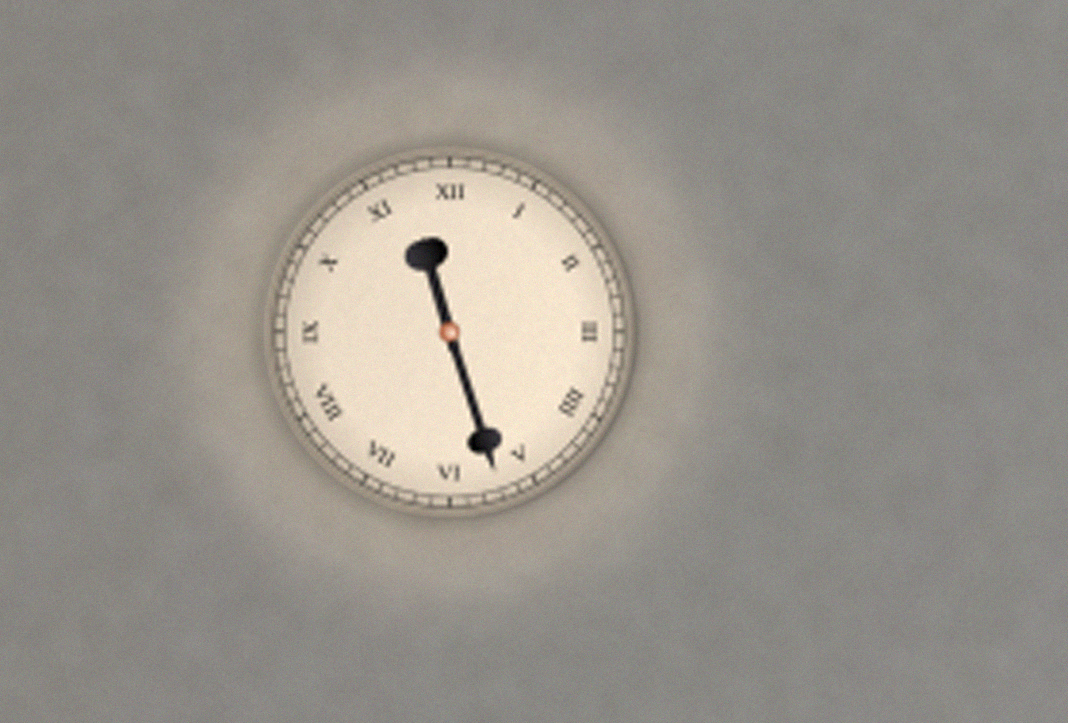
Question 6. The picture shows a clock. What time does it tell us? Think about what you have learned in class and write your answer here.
11:27
